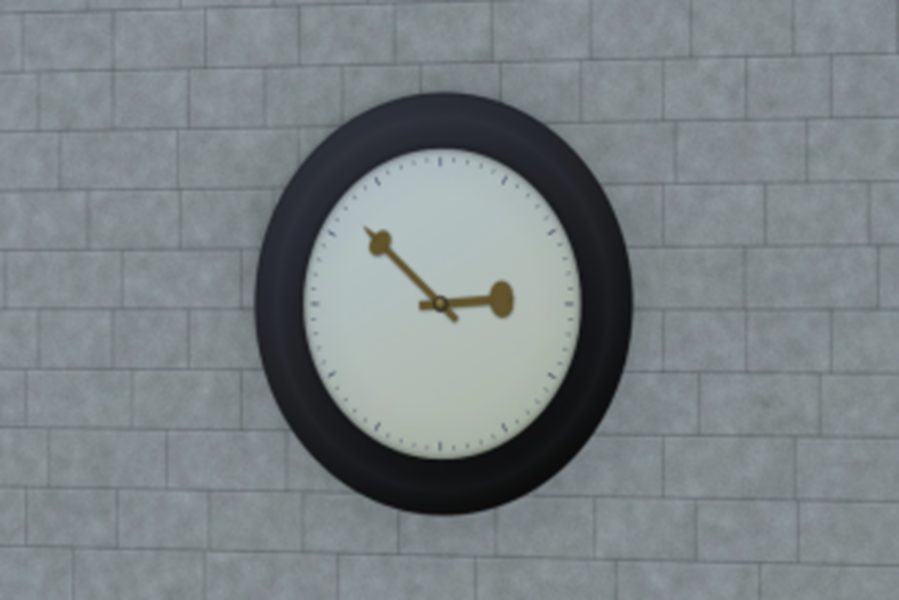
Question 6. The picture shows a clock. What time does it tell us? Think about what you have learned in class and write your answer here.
2:52
